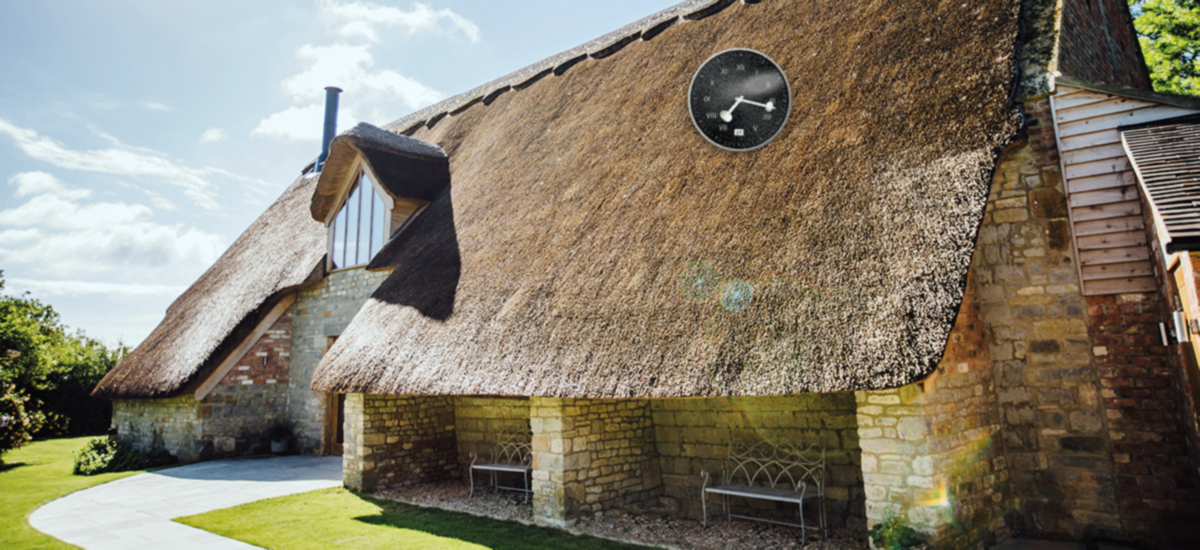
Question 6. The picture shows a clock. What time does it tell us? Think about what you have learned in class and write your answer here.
7:17
